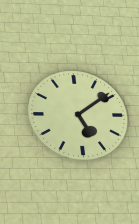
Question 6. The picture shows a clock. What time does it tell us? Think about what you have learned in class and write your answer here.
5:09
